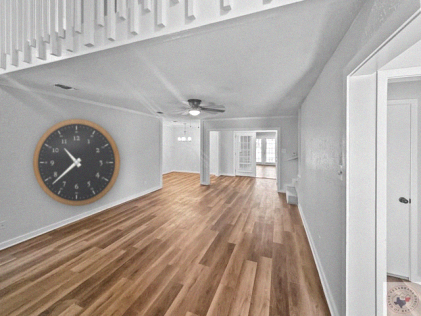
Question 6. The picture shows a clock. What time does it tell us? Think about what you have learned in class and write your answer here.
10:38
